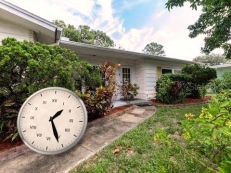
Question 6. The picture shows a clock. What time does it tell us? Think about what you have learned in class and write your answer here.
1:26
